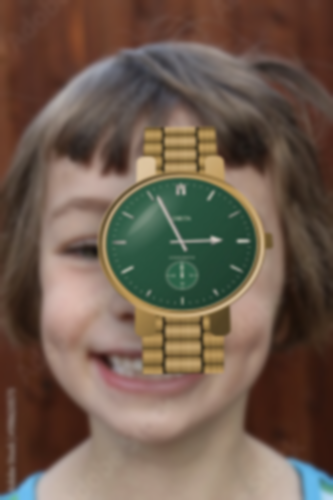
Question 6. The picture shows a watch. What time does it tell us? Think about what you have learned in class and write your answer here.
2:56
